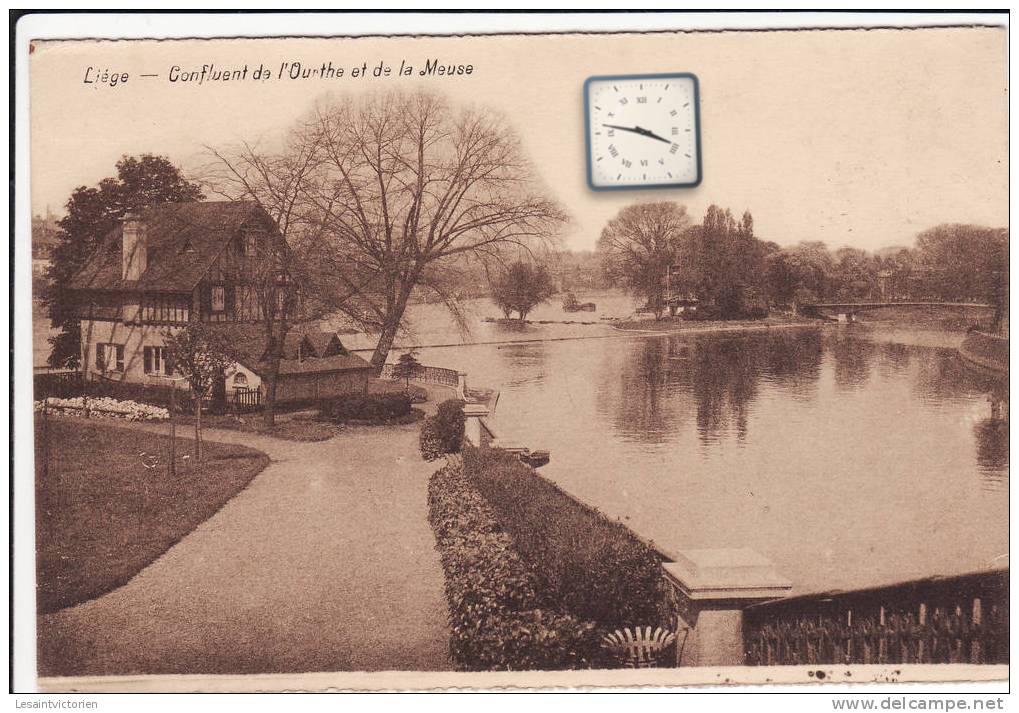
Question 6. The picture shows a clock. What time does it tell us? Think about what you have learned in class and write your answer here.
3:47
